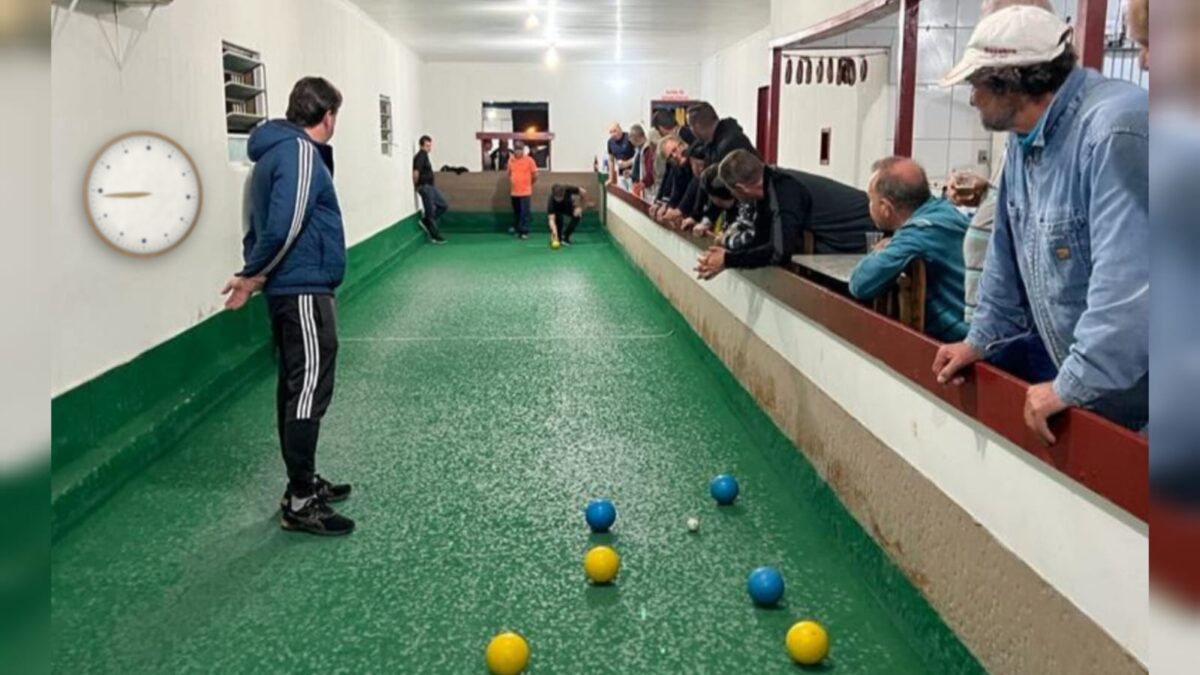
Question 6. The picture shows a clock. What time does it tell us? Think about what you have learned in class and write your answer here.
8:44
